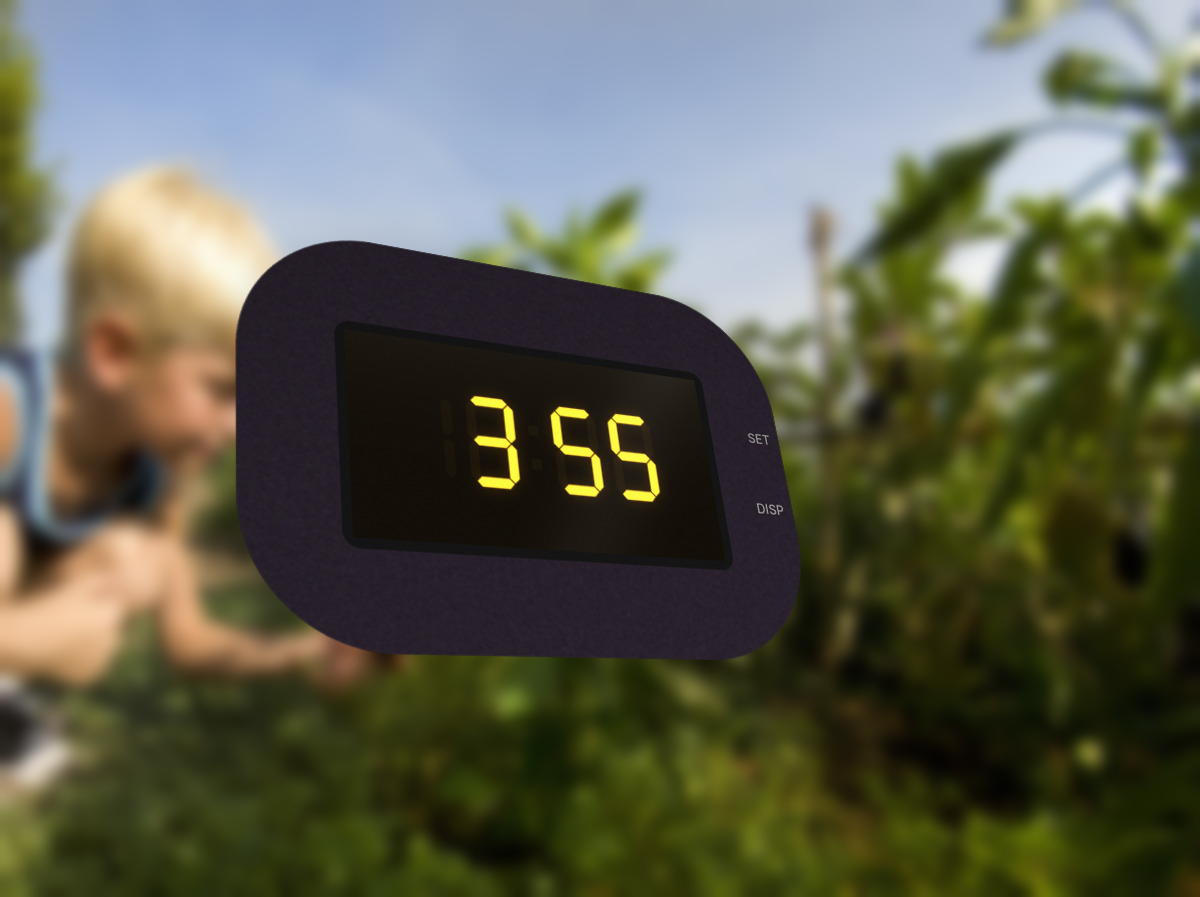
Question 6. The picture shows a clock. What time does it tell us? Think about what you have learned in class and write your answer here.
3:55
